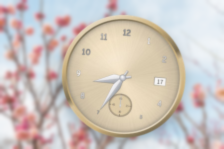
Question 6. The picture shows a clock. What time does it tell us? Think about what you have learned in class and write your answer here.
8:35
